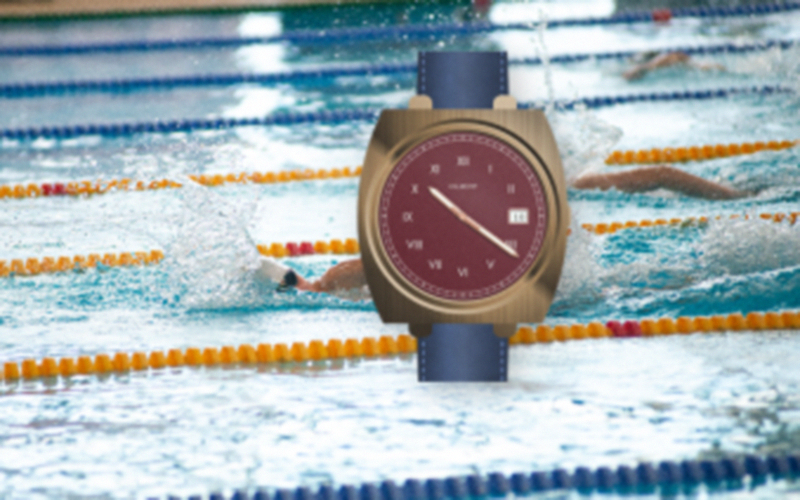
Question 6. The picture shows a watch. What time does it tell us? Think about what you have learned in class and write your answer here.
10:21
